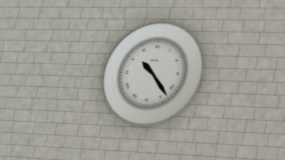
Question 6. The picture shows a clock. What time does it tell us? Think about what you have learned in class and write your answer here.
10:23
